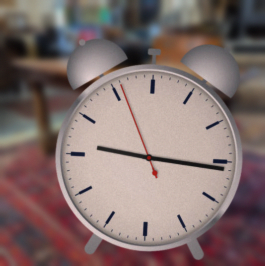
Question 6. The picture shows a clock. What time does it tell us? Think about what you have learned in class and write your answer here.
9:15:56
